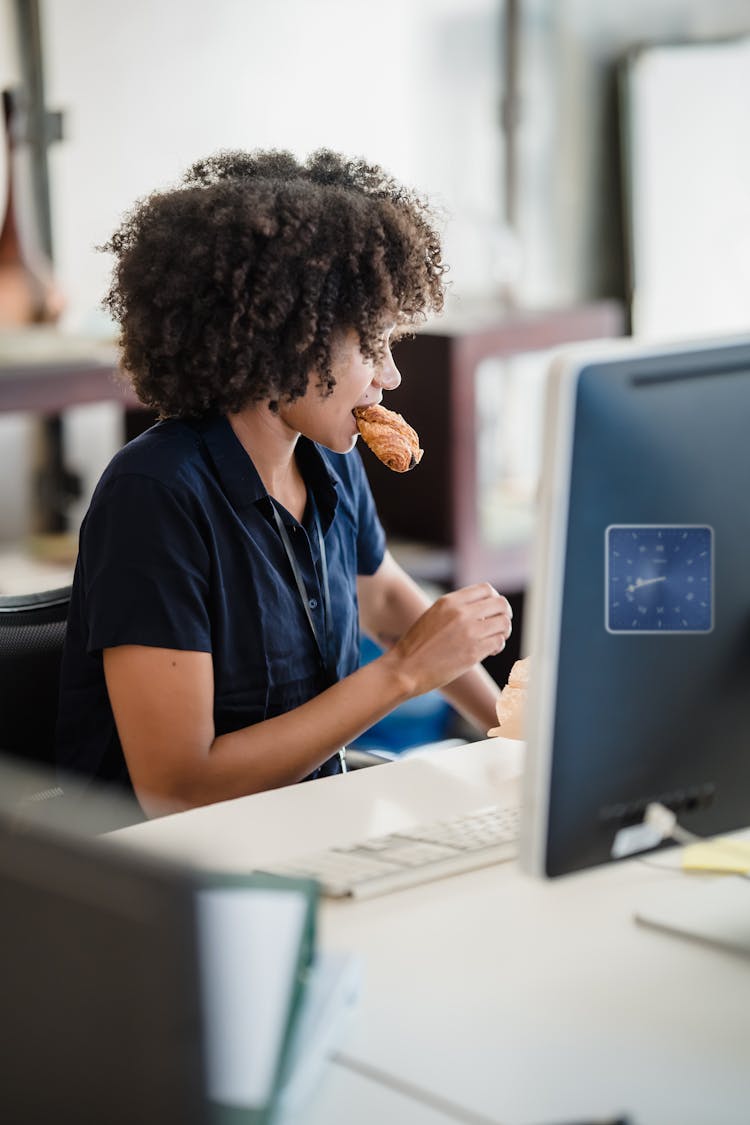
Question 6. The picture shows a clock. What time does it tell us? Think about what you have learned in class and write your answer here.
8:42
